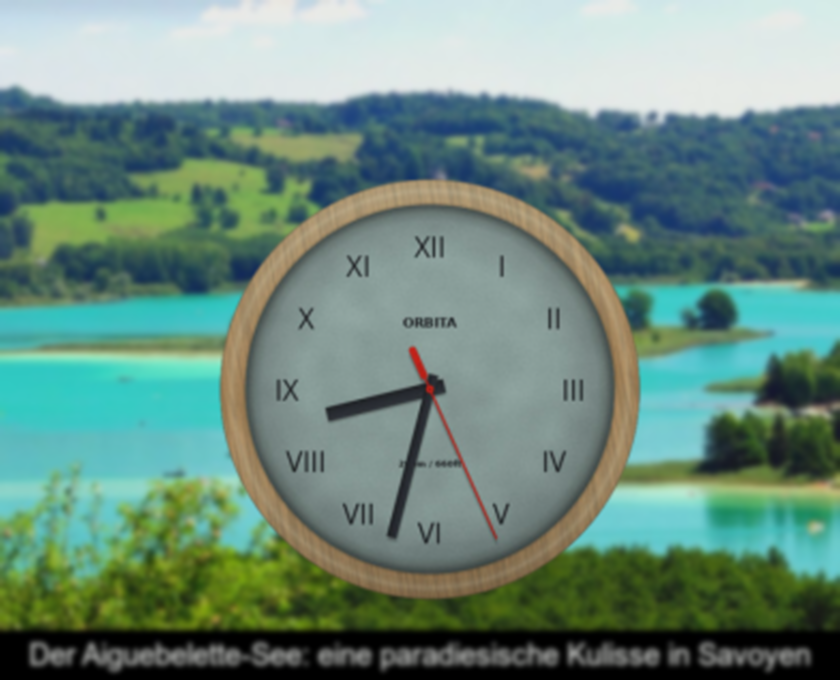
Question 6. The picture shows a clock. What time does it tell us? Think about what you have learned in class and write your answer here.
8:32:26
